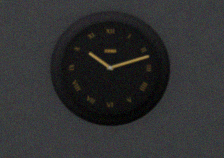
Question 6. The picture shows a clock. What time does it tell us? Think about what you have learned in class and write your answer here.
10:12
